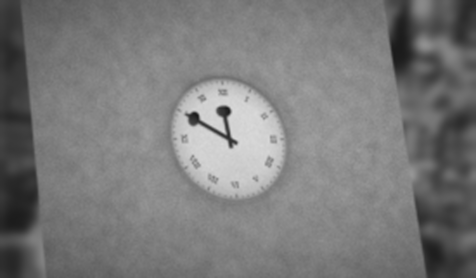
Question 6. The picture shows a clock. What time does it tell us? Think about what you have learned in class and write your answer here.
11:50
